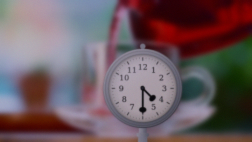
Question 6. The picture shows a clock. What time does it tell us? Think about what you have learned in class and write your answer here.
4:30
